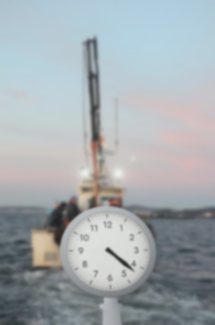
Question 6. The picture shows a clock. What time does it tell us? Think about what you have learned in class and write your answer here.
4:22
